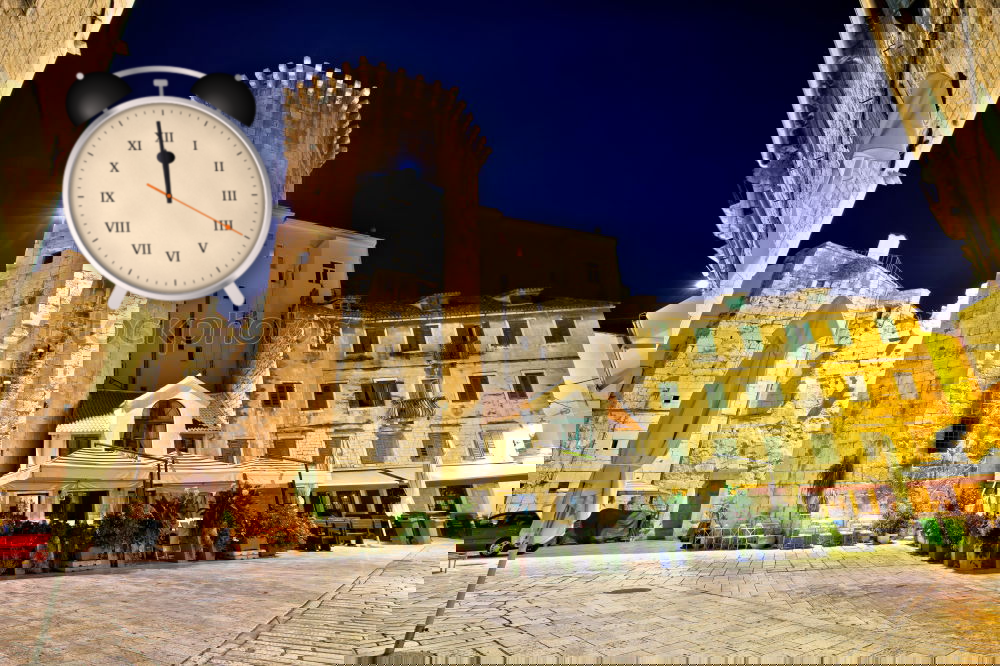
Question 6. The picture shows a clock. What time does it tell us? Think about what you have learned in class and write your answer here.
11:59:20
